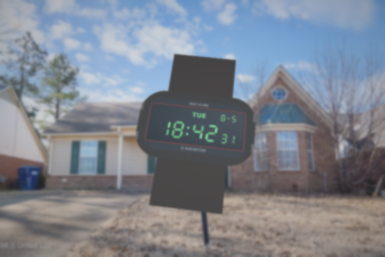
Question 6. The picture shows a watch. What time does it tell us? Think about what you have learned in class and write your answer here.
18:42
